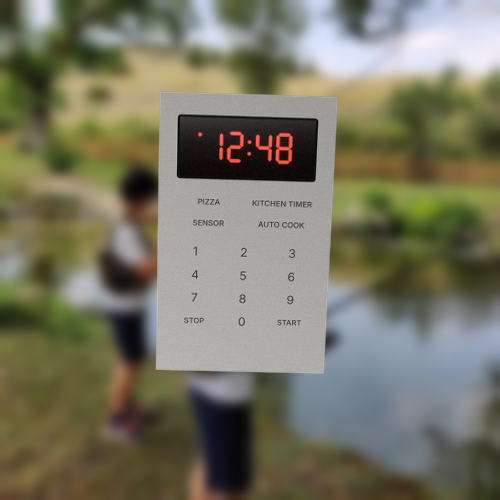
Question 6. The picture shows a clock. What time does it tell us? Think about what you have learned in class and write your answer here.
12:48
